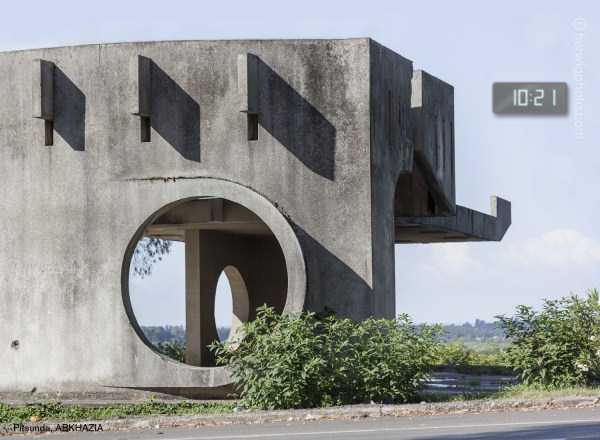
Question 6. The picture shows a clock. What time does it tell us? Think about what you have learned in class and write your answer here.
10:21
